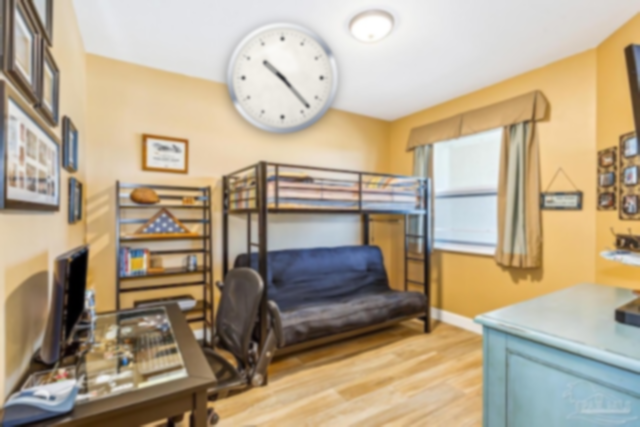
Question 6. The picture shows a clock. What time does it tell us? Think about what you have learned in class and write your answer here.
10:23
